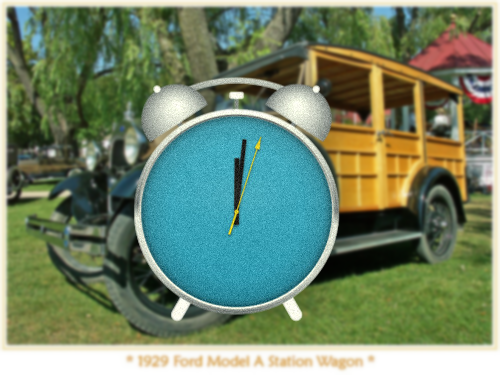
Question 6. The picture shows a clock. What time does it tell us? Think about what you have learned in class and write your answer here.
12:01:03
